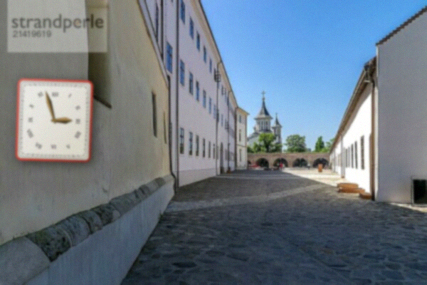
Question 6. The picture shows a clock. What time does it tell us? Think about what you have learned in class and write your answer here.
2:57
